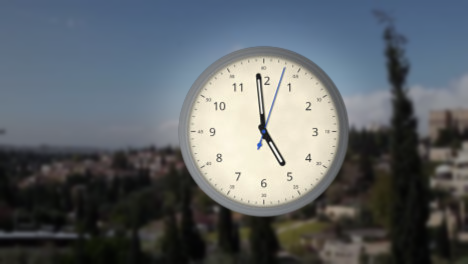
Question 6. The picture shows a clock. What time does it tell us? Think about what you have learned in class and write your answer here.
4:59:03
